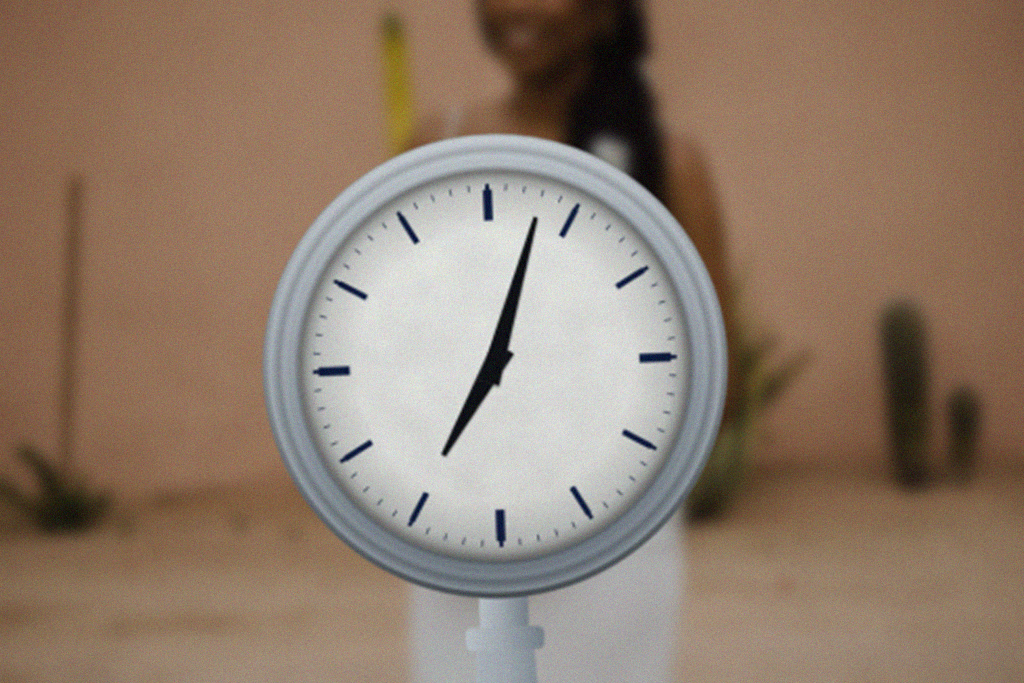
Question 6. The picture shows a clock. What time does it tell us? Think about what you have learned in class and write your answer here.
7:03
